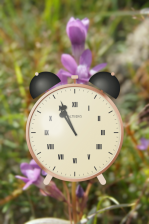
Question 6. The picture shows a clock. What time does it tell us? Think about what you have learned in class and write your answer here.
10:56
